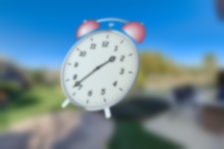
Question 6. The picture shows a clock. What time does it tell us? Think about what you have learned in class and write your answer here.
1:37
